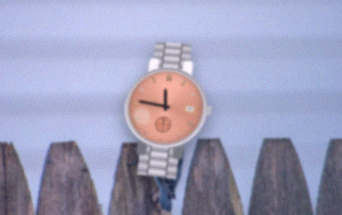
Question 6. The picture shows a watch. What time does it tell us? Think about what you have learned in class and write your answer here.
11:46
